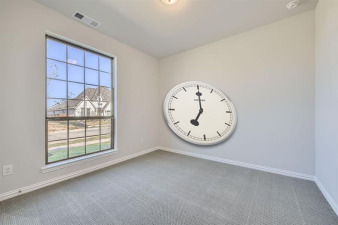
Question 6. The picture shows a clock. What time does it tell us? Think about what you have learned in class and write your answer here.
7:00
